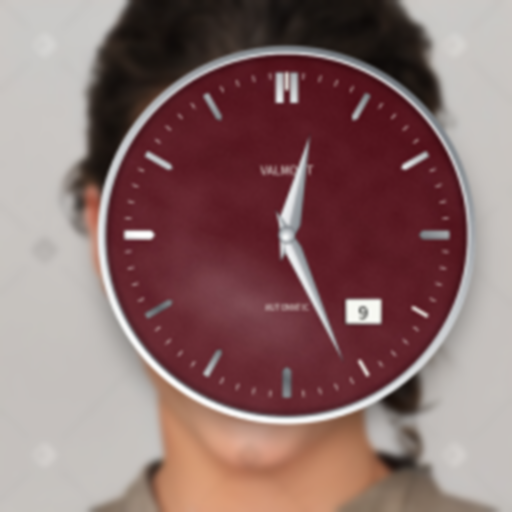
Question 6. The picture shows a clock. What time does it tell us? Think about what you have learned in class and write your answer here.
12:26
